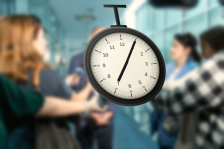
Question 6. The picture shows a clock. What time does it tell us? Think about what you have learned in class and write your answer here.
7:05
